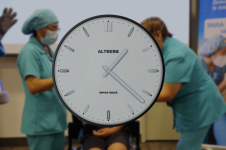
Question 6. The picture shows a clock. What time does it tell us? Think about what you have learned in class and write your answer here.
1:22
